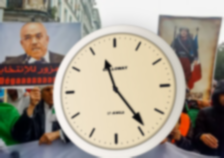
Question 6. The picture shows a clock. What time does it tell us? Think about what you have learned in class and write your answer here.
11:24
